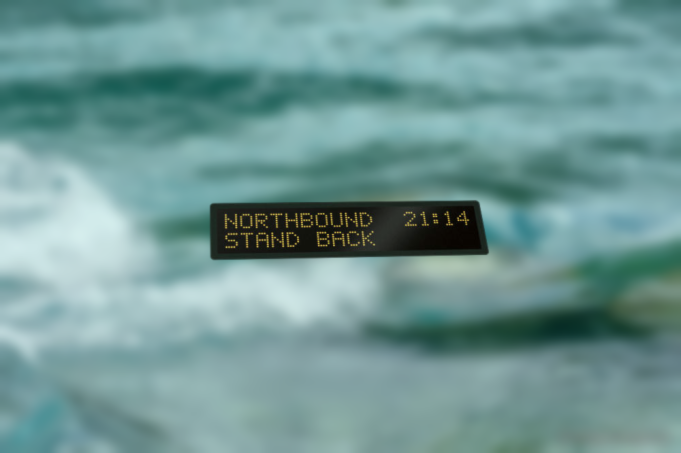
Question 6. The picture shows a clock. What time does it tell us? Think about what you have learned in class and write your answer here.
21:14
